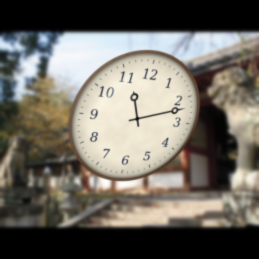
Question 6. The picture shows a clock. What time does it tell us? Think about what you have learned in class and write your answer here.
11:12
